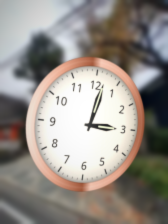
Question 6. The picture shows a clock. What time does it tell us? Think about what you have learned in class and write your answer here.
3:02
